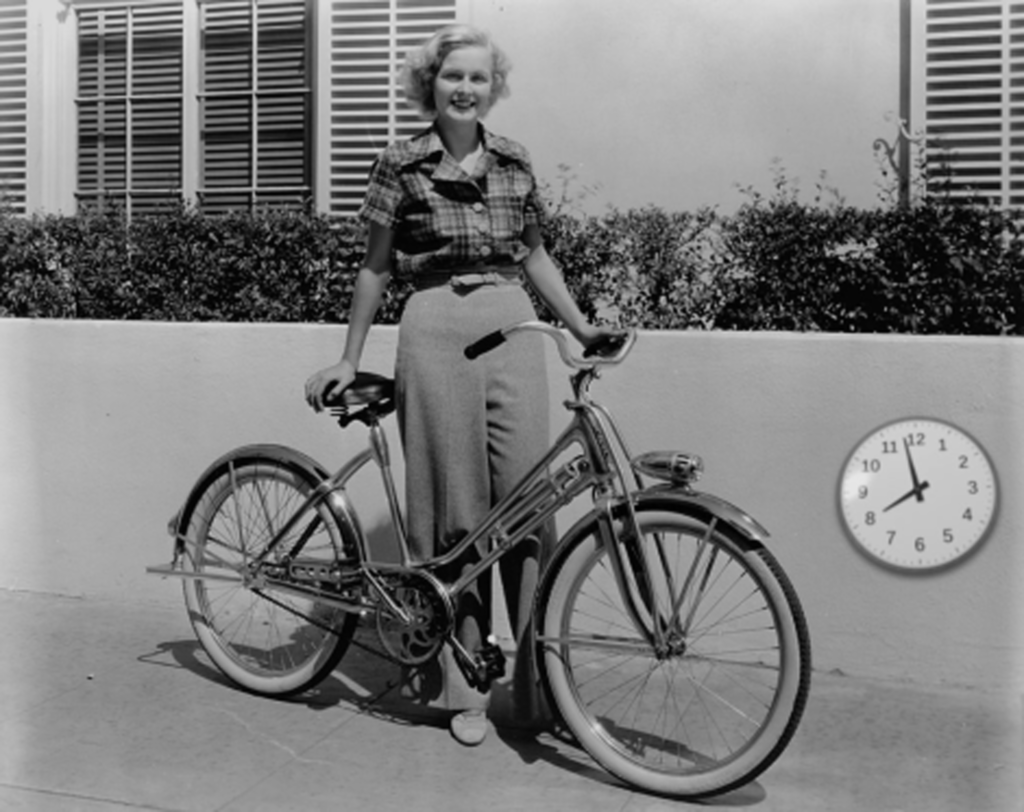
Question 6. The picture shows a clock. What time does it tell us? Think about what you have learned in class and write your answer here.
7:58
